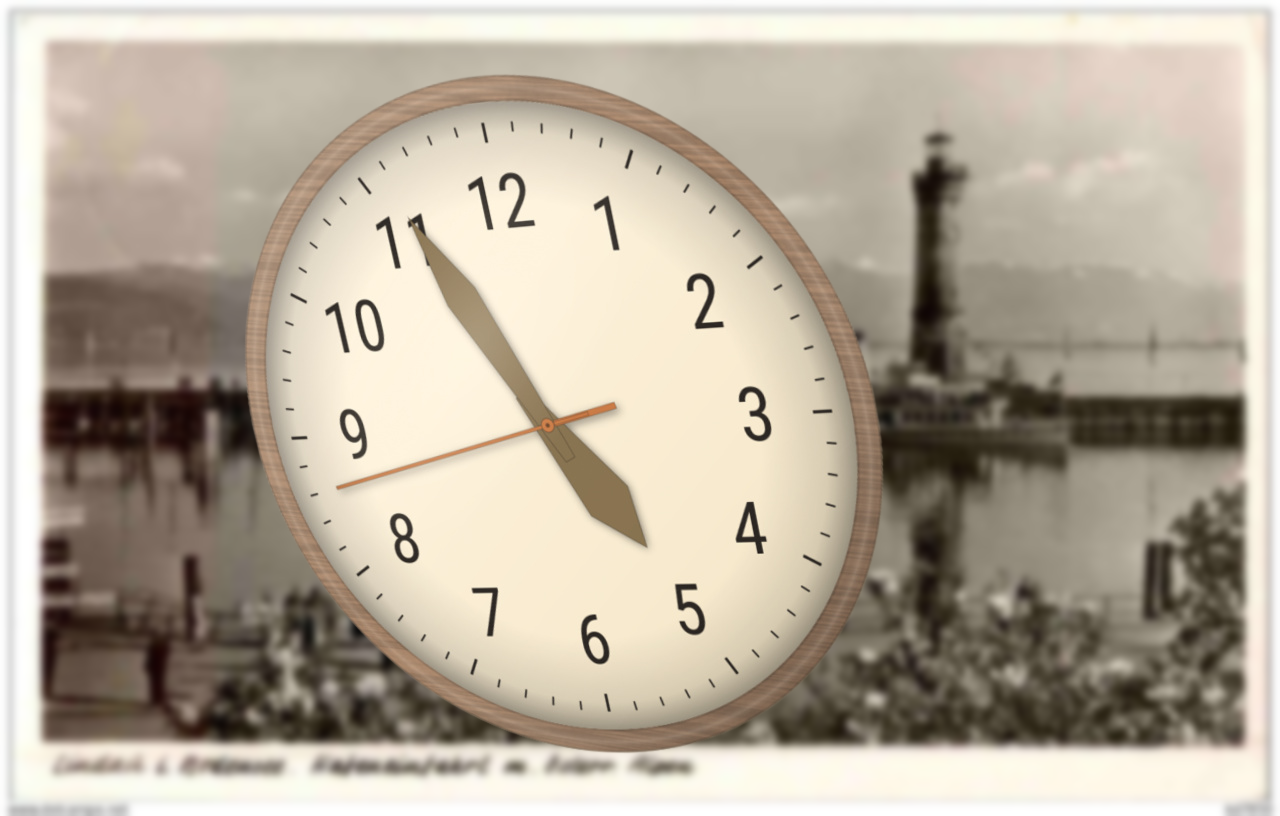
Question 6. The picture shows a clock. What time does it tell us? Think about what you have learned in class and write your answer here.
4:55:43
